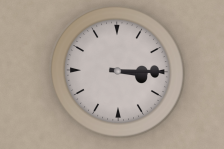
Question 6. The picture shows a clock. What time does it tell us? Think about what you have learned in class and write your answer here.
3:15
